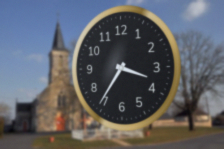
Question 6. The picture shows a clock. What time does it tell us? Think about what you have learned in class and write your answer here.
3:36
